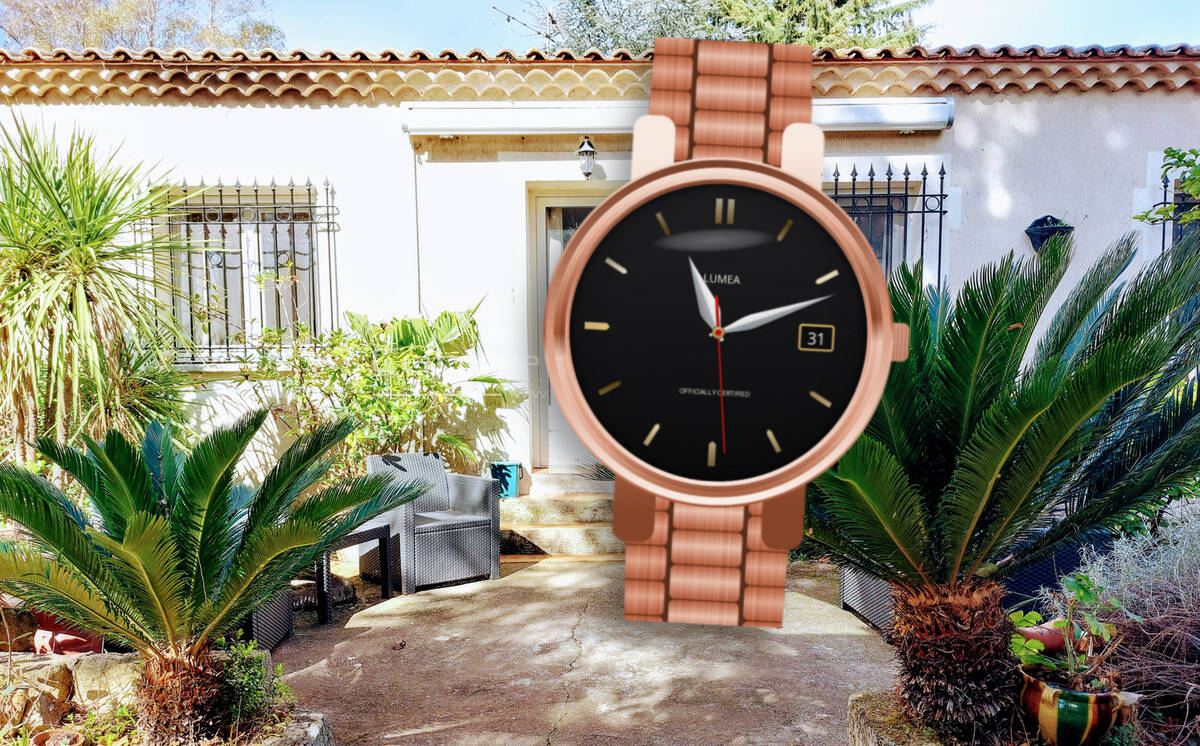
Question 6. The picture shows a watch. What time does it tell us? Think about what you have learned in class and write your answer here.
11:11:29
